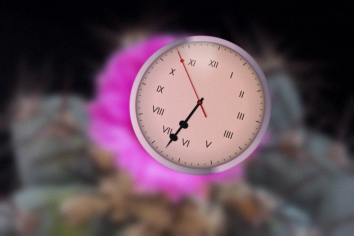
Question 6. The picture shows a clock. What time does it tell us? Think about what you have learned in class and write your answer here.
6:32:53
